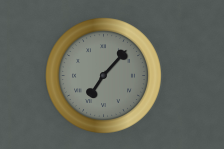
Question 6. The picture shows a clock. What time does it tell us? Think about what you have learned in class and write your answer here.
7:07
